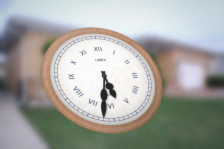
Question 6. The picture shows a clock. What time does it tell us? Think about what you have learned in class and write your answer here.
5:32
